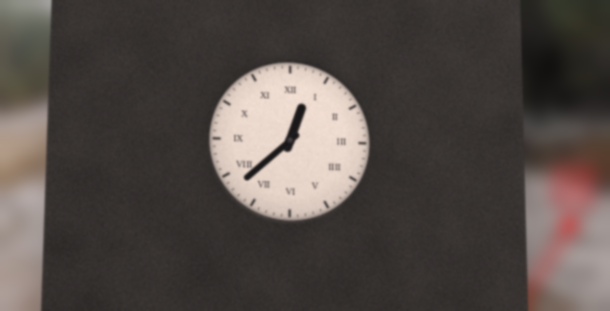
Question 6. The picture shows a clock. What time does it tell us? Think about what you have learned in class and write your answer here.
12:38
